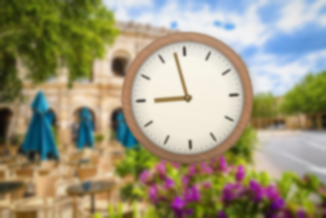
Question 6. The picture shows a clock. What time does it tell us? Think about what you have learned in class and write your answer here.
8:58
